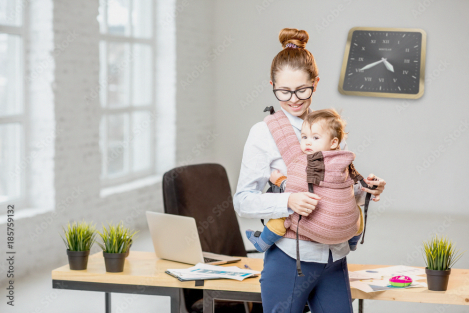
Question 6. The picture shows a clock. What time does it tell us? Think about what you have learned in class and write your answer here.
4:40
